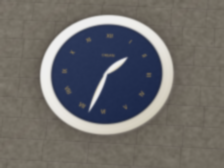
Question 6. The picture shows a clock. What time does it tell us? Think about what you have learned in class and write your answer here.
1:33
